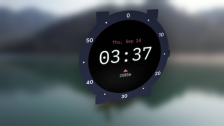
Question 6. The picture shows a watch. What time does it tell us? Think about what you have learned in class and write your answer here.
3:37
